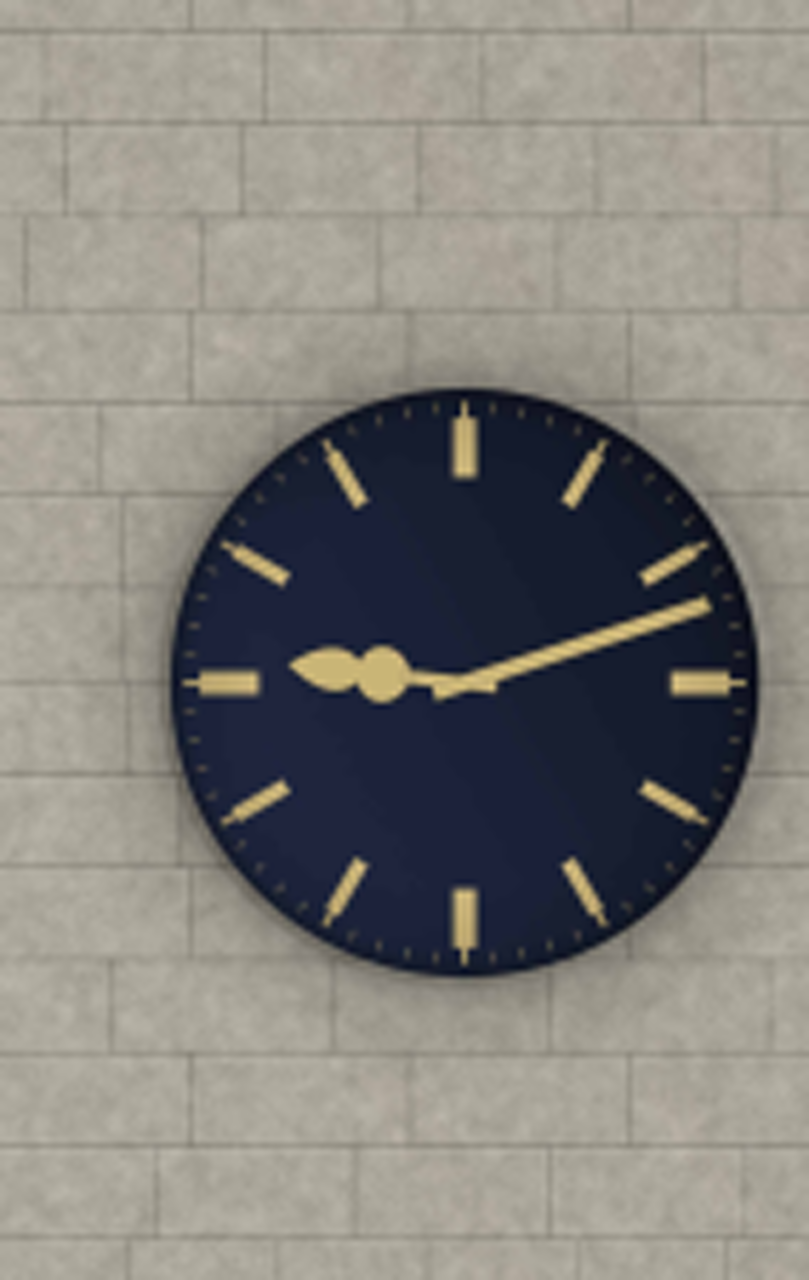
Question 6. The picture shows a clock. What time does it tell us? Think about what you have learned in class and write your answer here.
9:12
